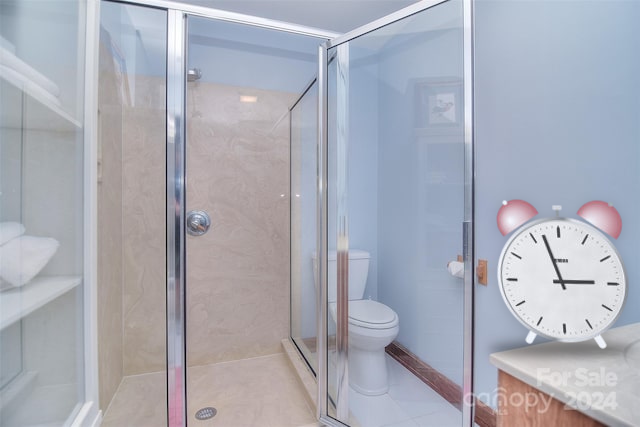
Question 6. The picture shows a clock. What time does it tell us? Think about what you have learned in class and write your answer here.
2:57
